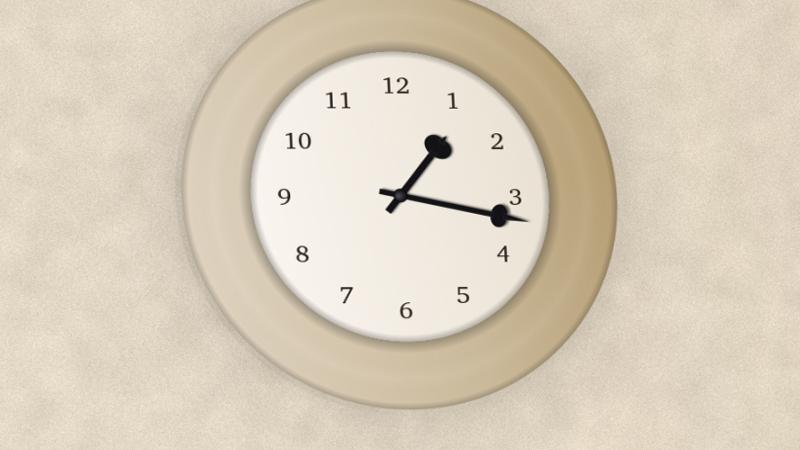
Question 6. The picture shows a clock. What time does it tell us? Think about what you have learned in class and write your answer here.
1:17
